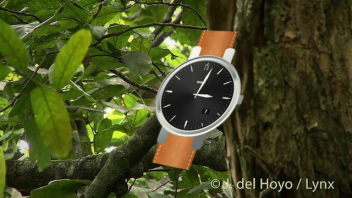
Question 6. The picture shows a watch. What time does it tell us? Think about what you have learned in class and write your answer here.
3:02
